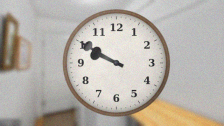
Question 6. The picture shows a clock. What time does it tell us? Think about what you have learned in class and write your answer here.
9:50
